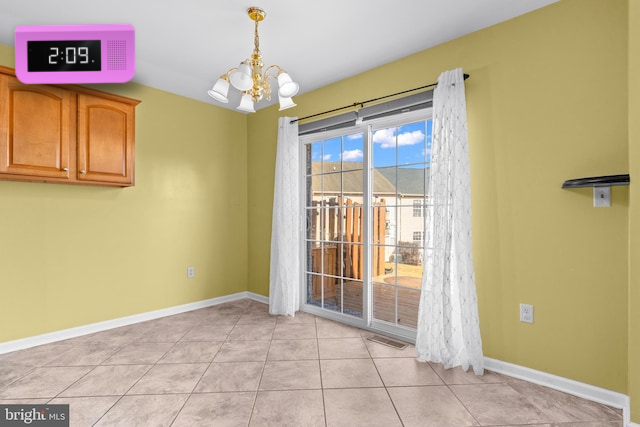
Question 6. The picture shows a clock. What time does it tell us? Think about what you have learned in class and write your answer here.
2:09
